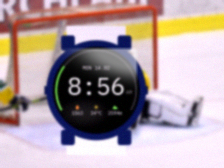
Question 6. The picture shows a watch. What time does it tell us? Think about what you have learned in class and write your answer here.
8:56
